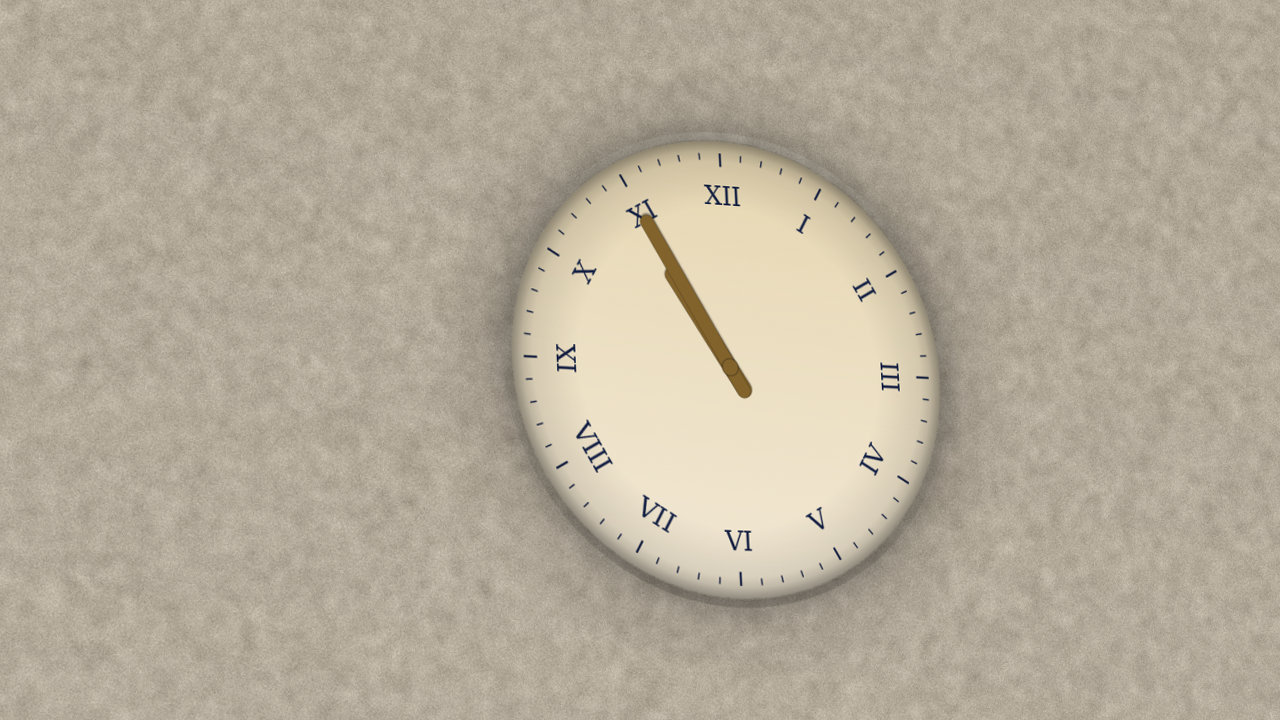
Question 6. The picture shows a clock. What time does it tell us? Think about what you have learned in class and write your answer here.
10:55
